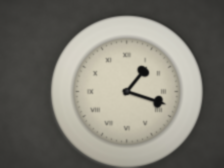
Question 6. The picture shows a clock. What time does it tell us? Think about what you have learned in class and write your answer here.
1:18
